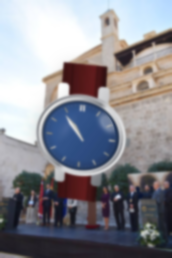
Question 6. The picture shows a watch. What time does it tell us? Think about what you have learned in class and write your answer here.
10:54
